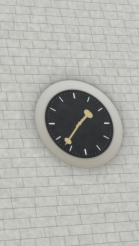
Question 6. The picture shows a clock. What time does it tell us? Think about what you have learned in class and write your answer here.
1:37
